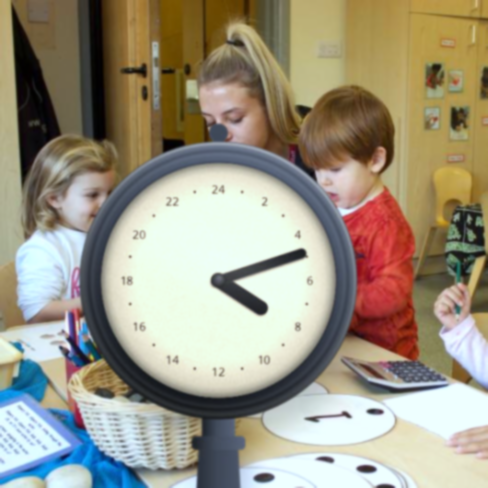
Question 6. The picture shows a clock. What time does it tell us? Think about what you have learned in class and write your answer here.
8:12
